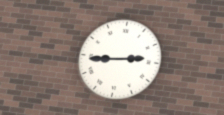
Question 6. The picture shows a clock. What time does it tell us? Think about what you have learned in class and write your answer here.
2:44
